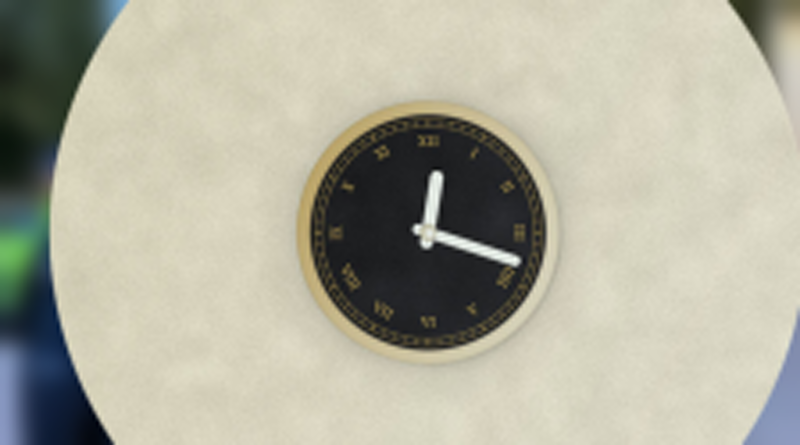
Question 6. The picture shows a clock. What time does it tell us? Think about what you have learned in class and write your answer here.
12:18
